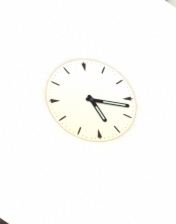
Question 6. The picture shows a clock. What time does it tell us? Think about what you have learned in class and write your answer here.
5:17
